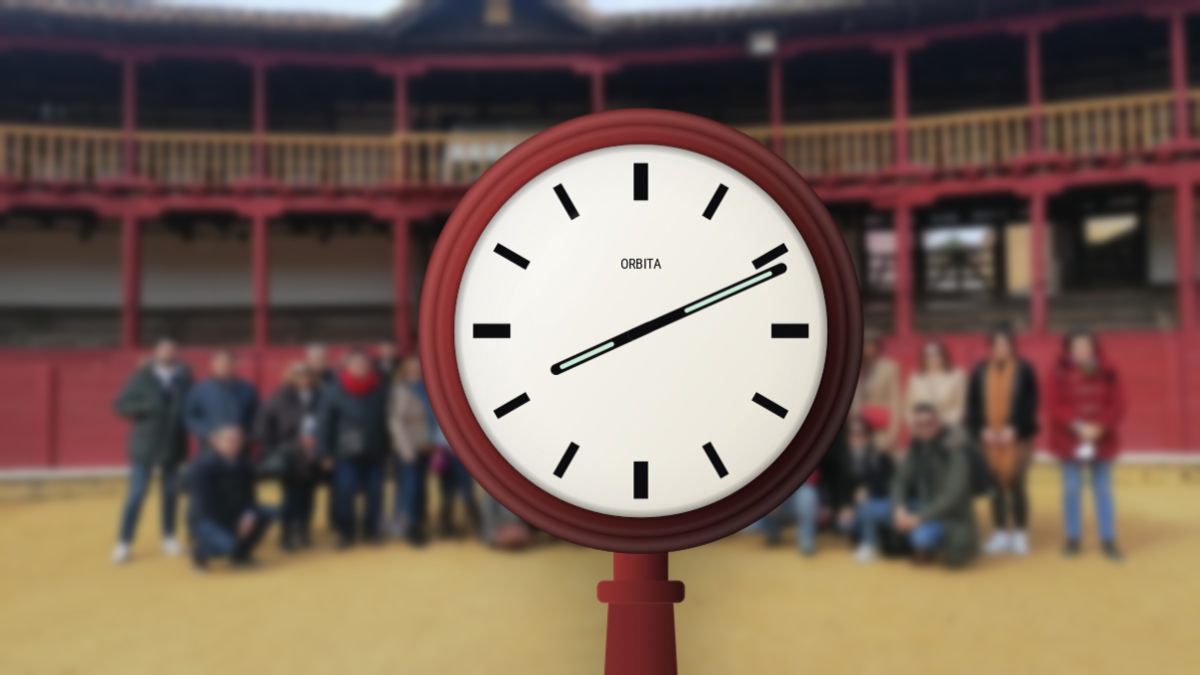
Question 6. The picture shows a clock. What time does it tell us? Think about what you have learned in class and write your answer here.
8:11
